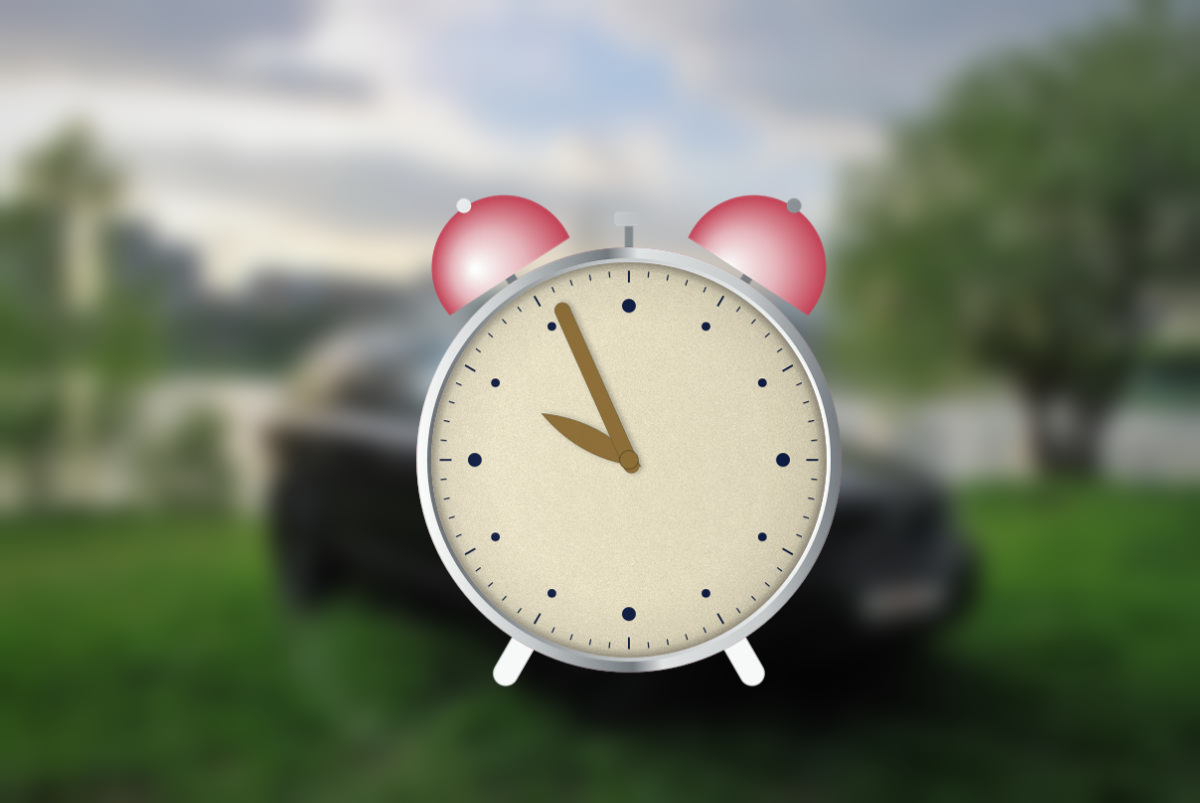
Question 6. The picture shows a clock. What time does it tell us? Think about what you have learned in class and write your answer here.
9:56
